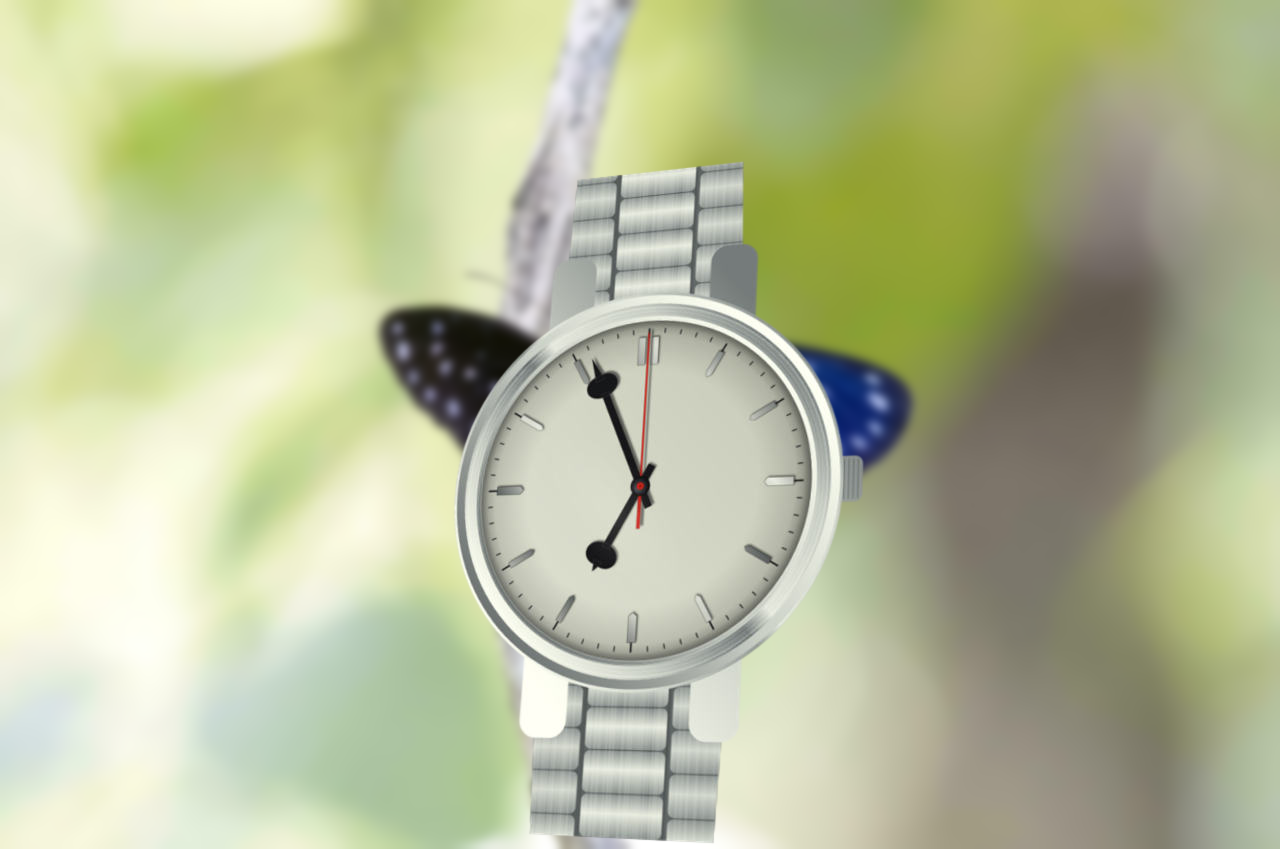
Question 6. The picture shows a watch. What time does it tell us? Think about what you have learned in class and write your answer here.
6:56:00
